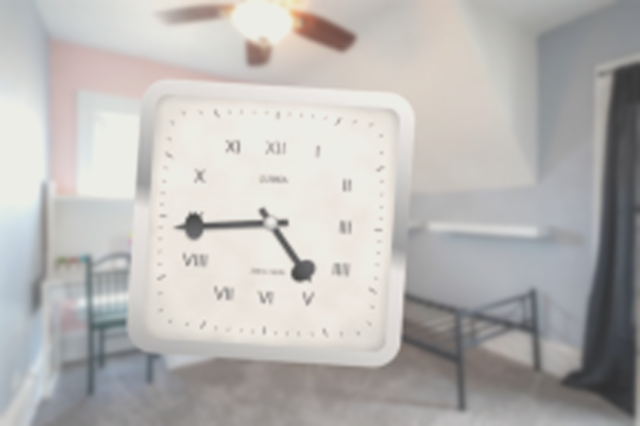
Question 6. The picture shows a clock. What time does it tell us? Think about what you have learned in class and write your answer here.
4:44
